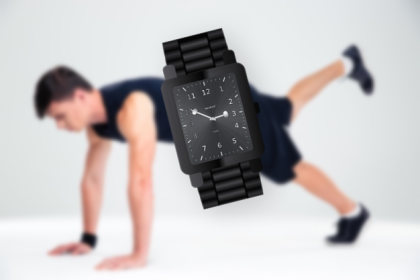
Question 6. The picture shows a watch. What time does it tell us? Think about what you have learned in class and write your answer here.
2:51
